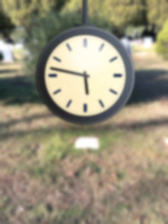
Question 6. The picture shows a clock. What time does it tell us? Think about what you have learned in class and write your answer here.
5:47
